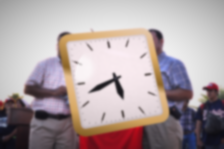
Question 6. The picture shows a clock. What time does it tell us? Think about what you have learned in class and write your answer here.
5:42
